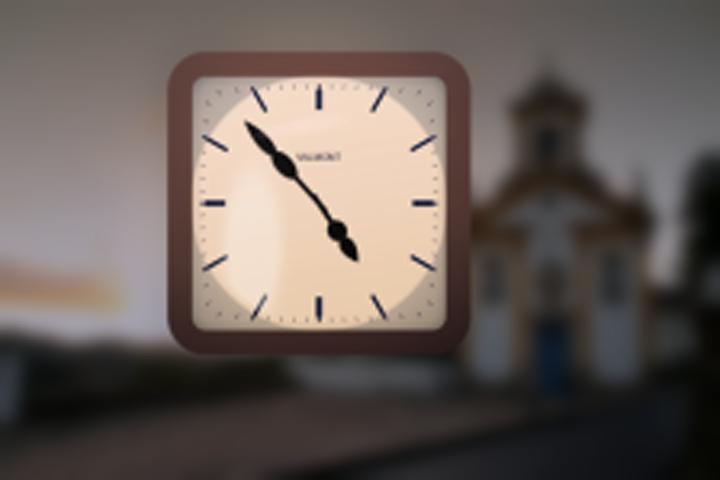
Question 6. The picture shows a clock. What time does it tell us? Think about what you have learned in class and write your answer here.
4:53
